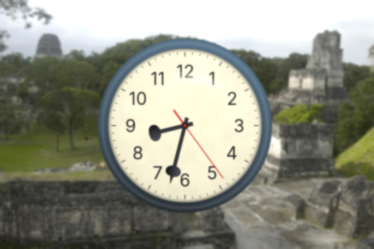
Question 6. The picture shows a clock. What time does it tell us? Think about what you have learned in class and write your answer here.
8:32:24
